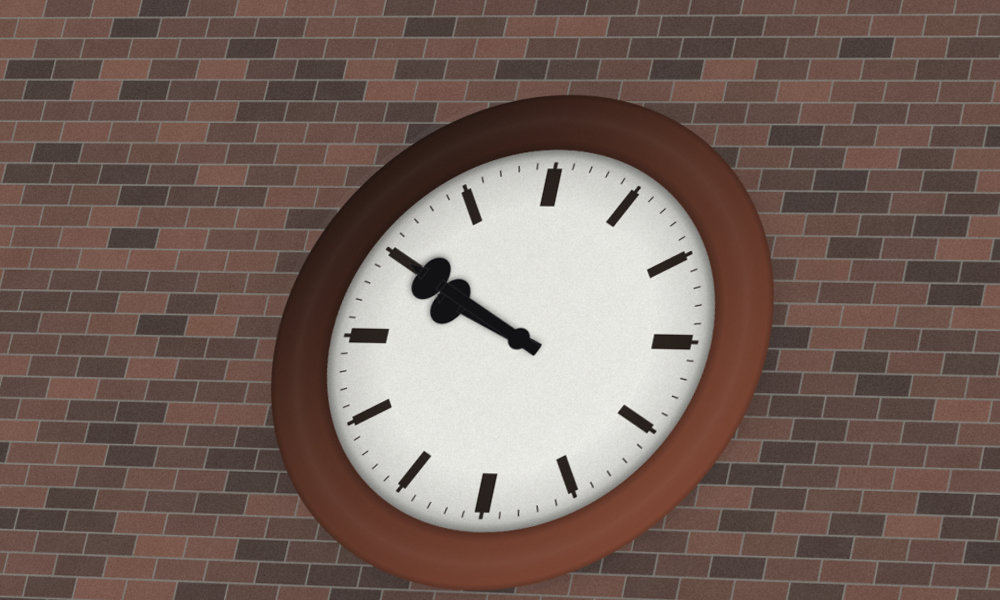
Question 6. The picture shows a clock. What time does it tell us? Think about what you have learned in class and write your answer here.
9:50
